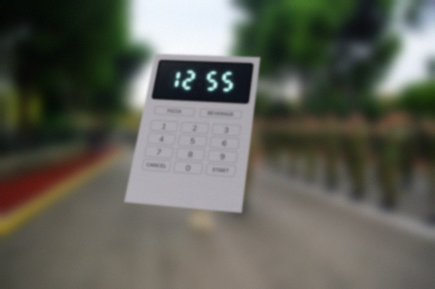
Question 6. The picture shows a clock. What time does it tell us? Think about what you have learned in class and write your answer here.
12:55
